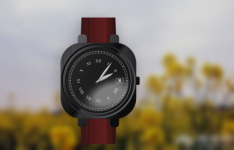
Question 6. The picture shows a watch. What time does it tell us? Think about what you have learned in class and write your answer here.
2:06
